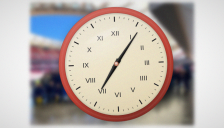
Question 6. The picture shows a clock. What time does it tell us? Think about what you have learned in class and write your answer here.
7:06
